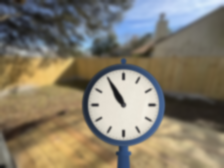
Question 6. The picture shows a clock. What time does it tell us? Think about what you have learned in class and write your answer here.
10:55
